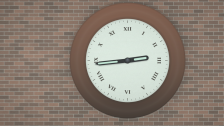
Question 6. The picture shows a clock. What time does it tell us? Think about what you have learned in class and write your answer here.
2:44
